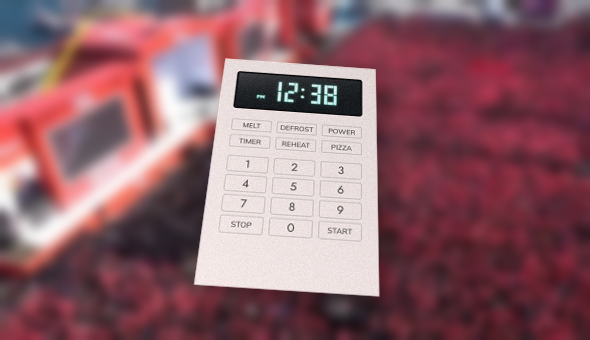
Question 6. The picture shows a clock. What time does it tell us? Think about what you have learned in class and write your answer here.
12:38
